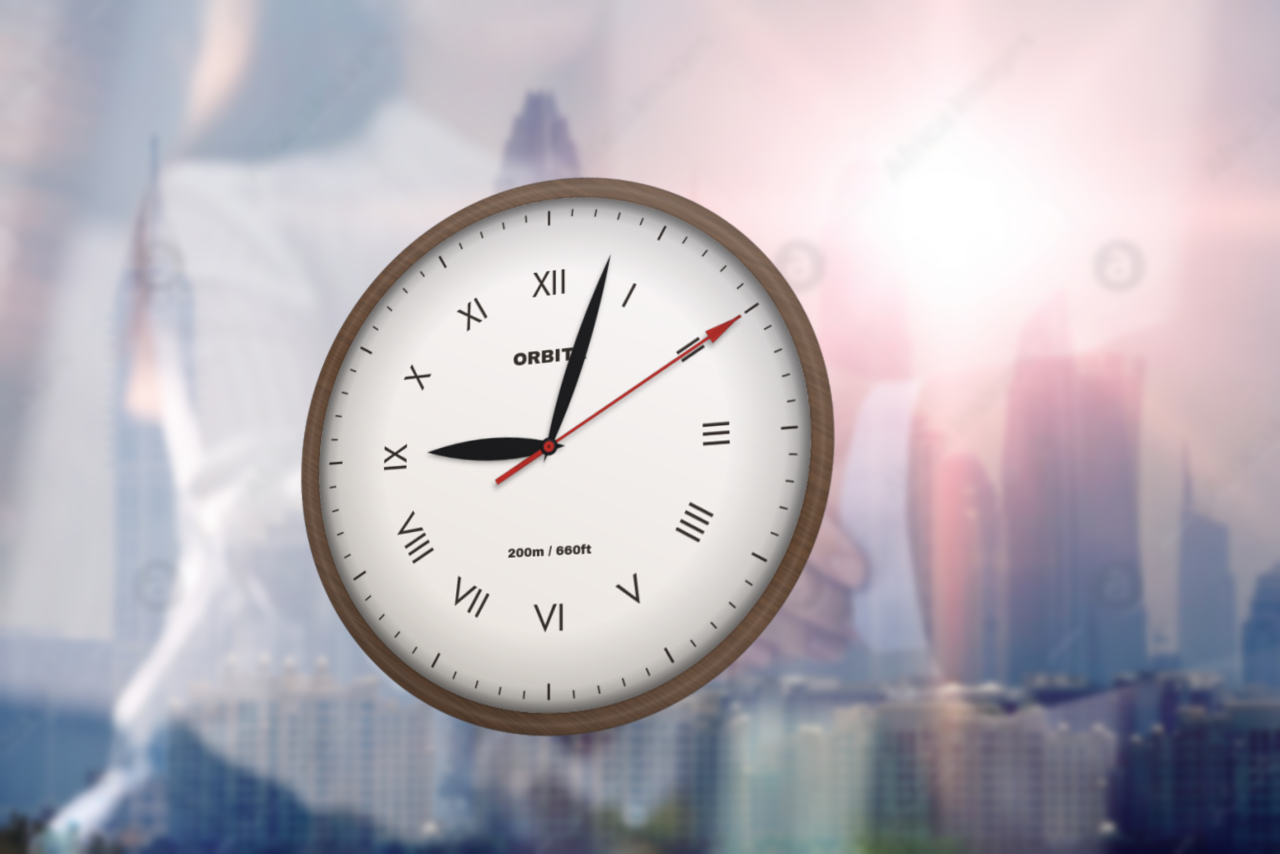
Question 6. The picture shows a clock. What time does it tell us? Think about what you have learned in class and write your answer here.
9:03:10
